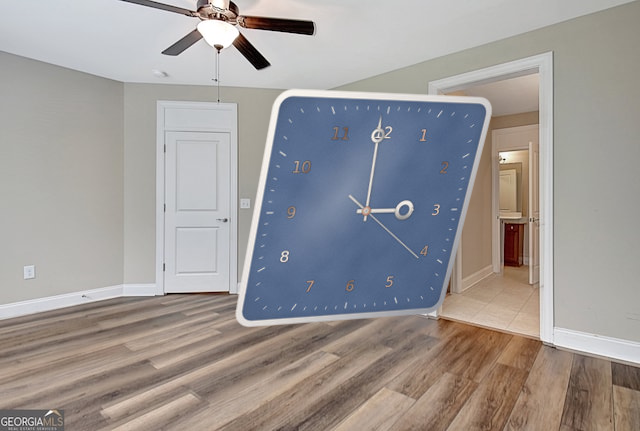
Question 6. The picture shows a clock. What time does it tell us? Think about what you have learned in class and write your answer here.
2:59:21
